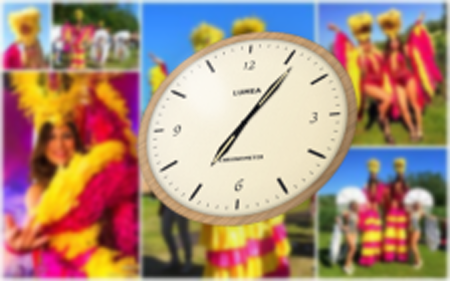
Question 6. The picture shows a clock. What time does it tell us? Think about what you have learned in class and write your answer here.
7:06
